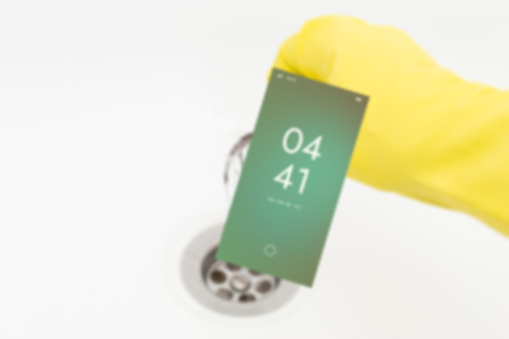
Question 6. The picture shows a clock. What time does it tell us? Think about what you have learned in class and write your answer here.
4:41
